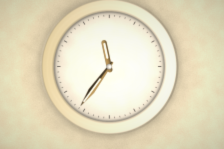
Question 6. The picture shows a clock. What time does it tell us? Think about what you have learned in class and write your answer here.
11:36
